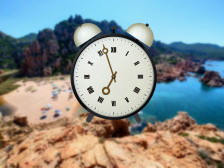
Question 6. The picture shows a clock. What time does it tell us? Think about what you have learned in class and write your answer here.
6:57
